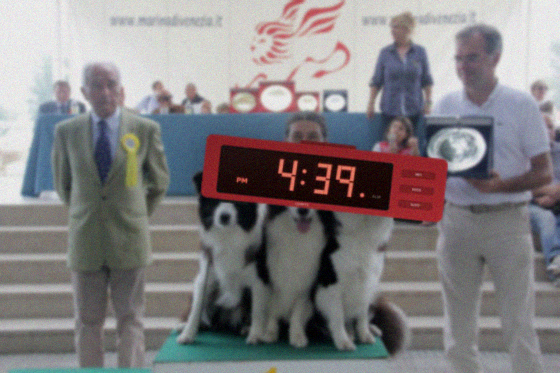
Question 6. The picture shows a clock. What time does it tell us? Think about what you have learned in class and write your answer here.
4:39
